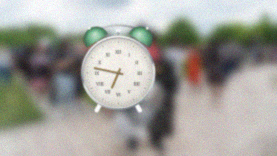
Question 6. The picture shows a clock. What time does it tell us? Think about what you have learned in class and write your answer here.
6:47
